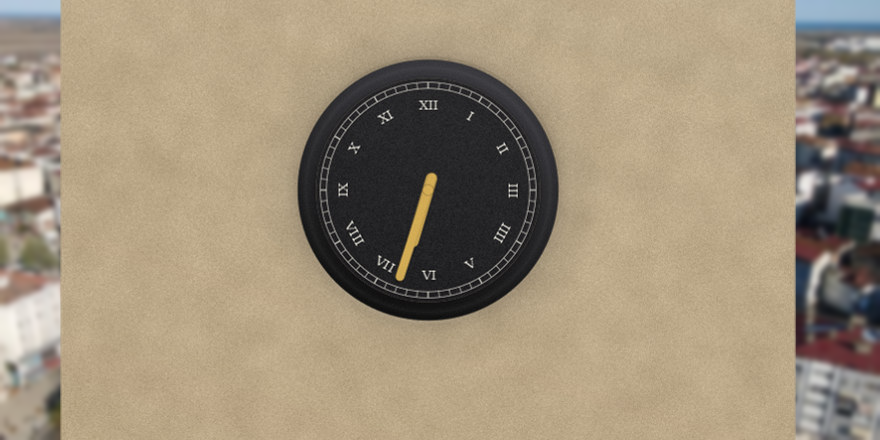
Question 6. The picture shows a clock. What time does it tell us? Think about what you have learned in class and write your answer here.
6:33
